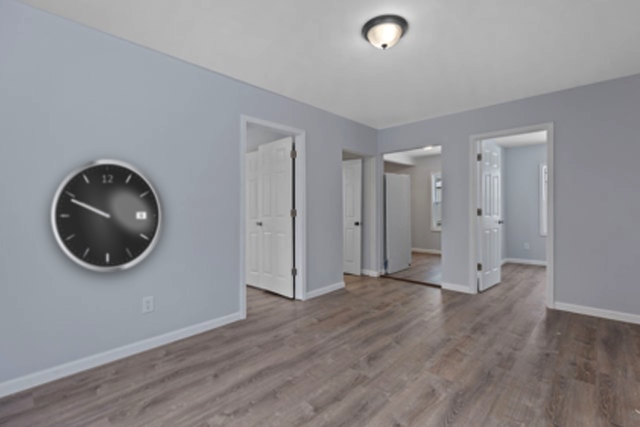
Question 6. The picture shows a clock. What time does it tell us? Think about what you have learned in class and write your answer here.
9:49
